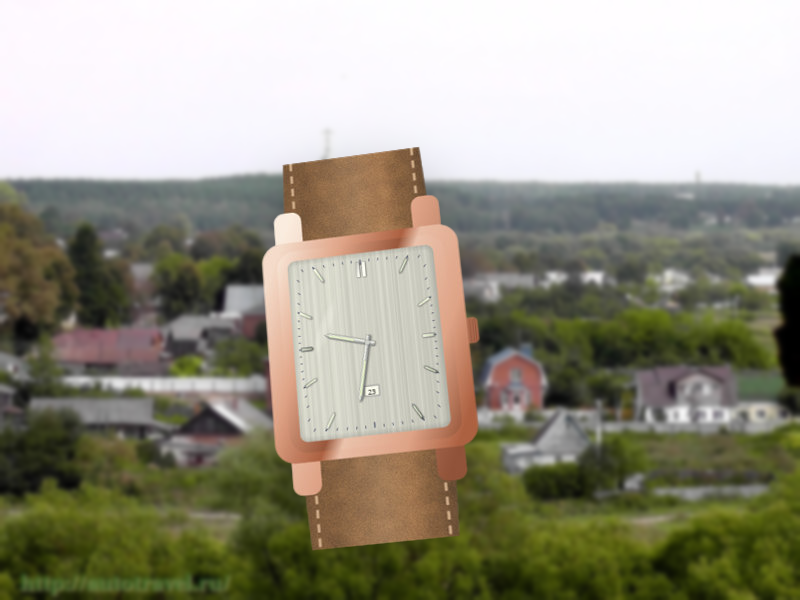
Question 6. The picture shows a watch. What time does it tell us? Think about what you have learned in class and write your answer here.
9:32
